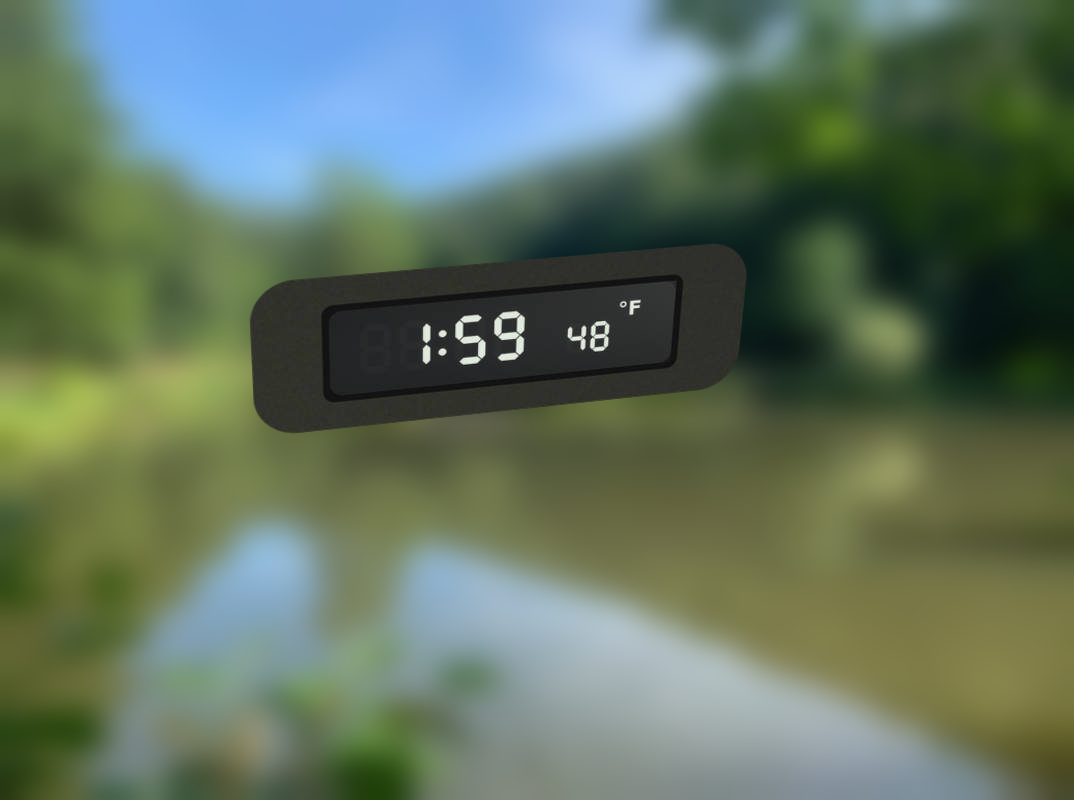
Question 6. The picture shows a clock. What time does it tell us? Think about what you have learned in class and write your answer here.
1:59
